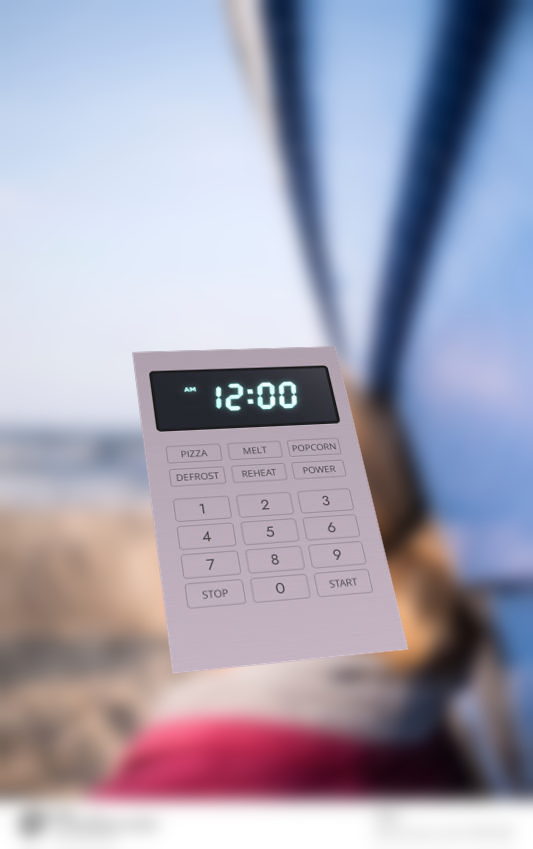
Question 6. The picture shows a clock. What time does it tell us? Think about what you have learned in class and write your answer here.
12:00
